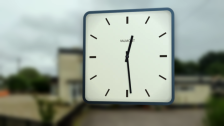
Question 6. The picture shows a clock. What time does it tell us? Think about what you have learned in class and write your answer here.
12:29
